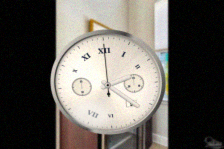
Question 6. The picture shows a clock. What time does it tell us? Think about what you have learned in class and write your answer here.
2:22
